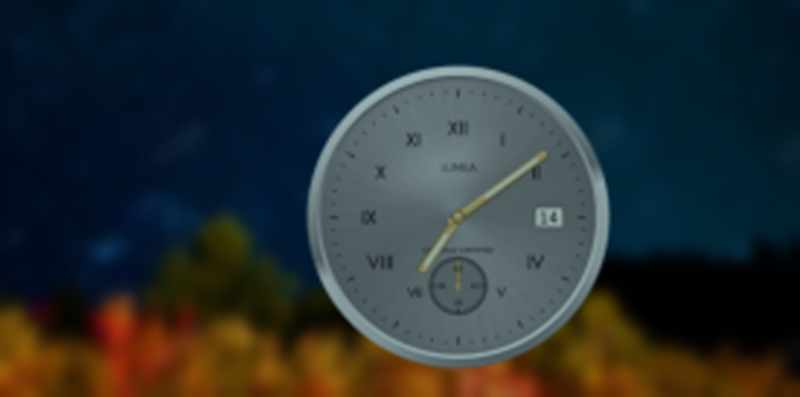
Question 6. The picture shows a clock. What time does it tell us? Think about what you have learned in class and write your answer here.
7:09
